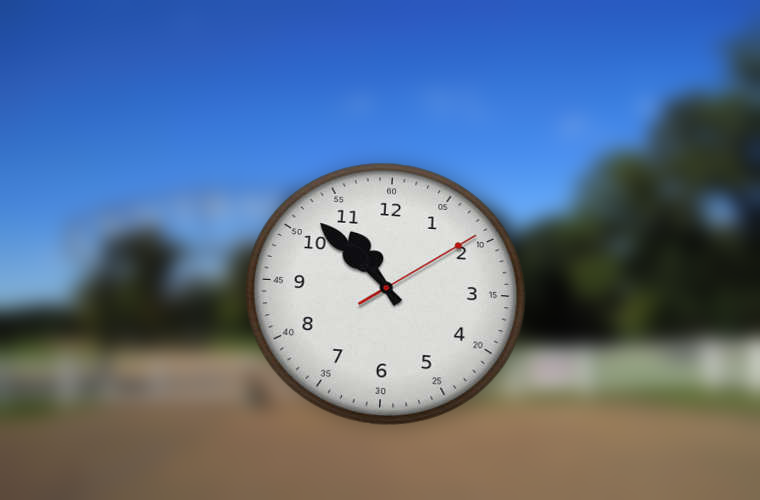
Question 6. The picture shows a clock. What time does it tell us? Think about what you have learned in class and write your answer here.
10:52:09
